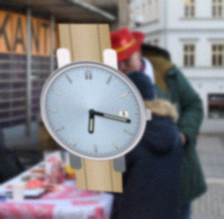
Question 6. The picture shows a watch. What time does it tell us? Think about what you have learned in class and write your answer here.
6:17
